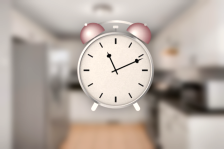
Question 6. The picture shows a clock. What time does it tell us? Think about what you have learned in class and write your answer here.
11:11
